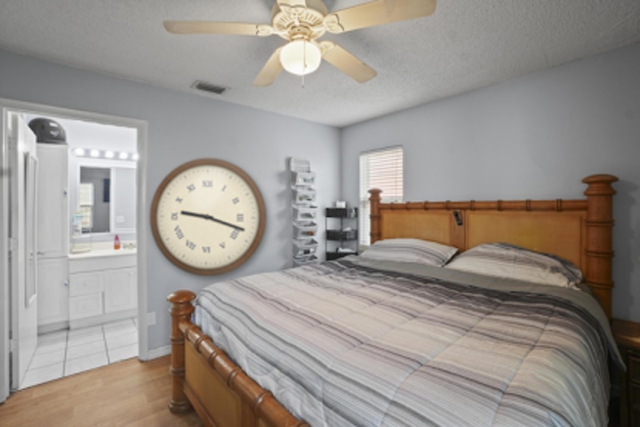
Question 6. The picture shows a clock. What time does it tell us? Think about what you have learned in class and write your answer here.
9:18
